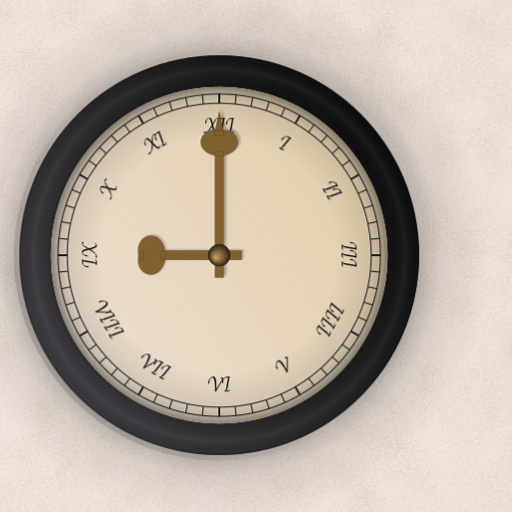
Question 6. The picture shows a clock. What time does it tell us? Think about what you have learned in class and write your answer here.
9:00
